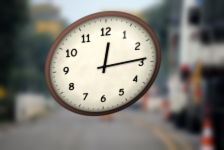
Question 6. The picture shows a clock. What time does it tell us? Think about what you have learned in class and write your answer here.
12:14
